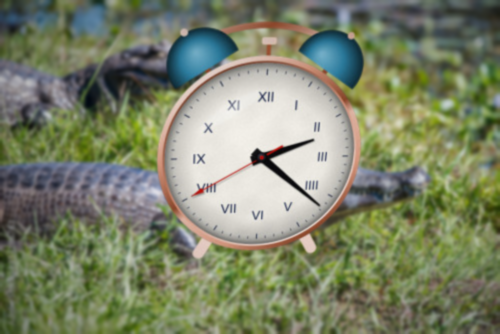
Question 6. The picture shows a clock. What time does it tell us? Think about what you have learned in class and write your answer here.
2:21:40
